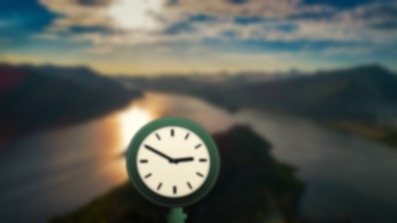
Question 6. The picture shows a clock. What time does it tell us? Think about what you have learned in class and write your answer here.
2:50
